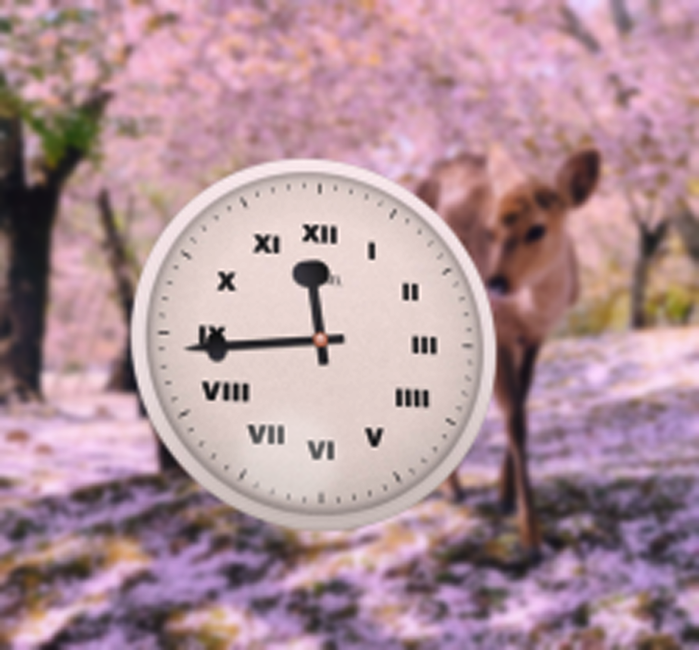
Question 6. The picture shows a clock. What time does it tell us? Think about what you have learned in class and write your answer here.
11:44
